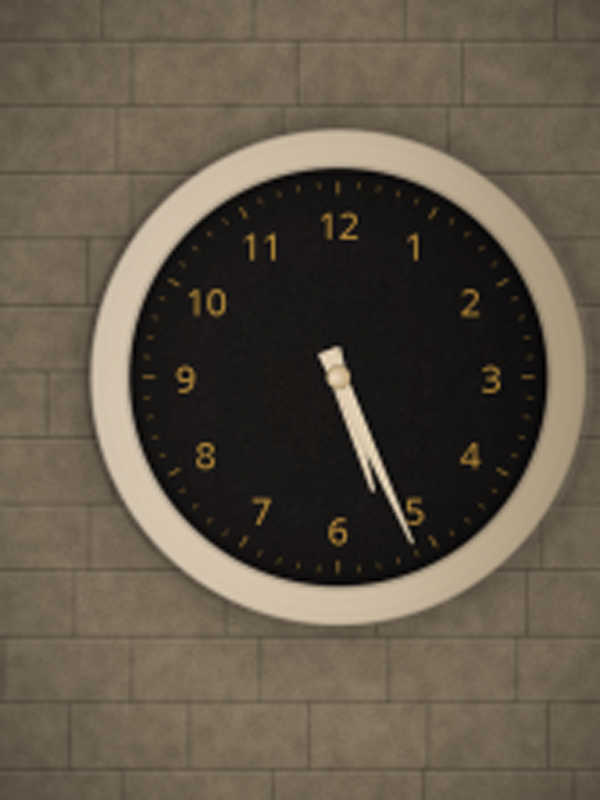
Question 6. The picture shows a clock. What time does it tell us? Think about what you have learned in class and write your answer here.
5:26
